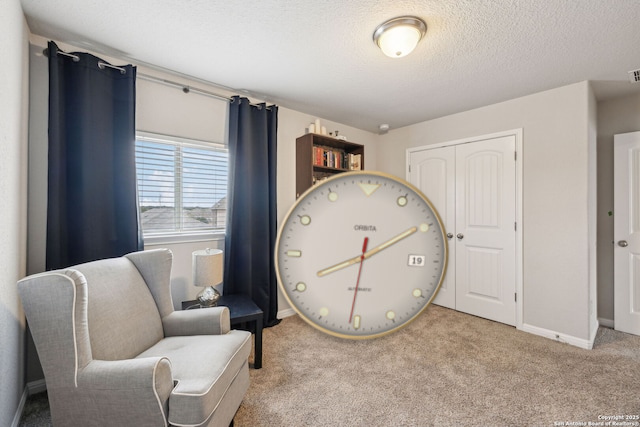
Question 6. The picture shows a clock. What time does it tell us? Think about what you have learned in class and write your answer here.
8:09:31
